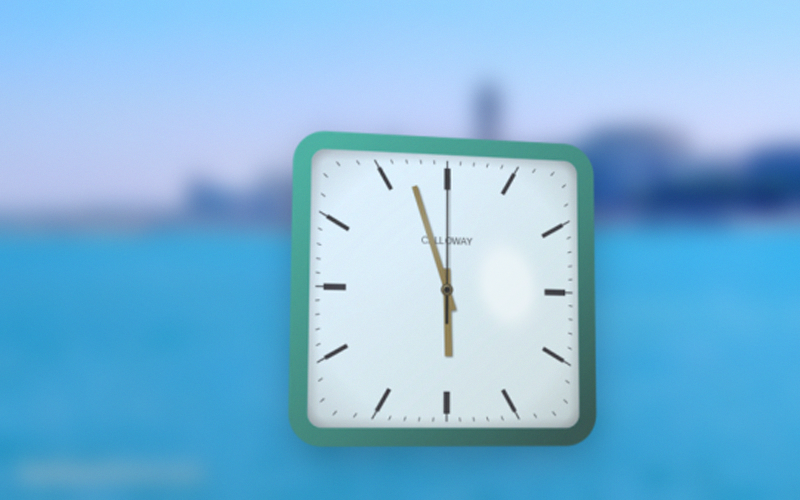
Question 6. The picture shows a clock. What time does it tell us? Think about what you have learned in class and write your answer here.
5:57:00
